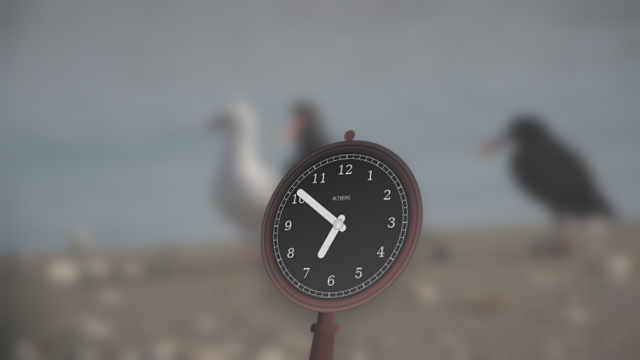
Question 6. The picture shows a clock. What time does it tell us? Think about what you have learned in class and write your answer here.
6:51
